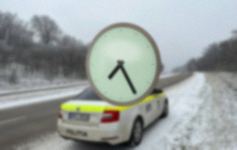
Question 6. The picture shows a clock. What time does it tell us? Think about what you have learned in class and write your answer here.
7:25
